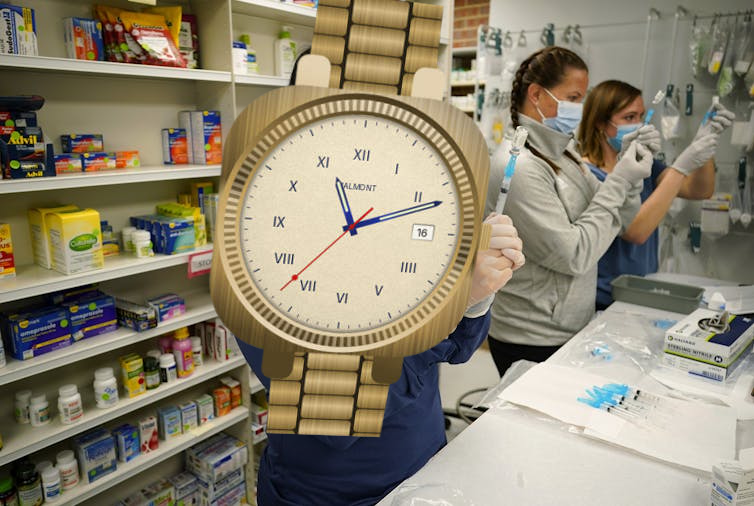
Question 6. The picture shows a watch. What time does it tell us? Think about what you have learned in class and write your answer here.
11:11:37
